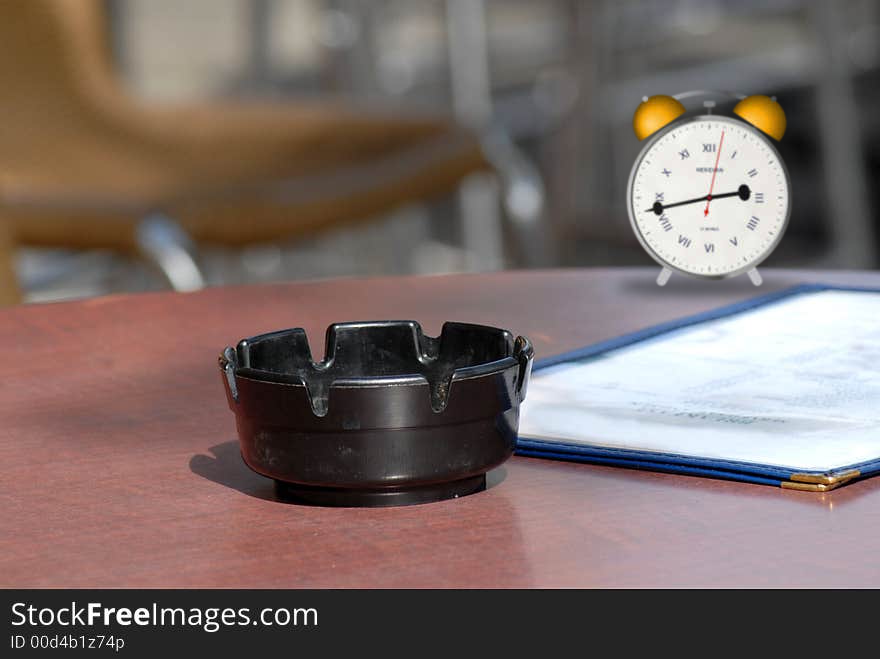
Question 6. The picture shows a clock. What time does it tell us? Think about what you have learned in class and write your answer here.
2:43:02
